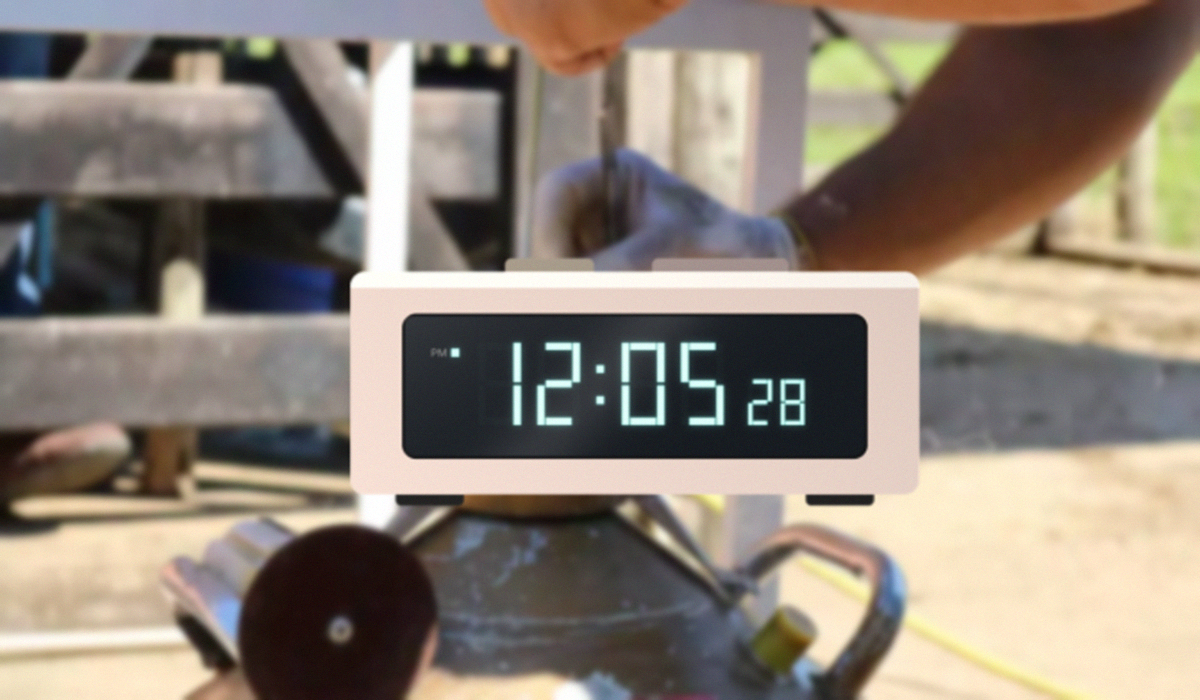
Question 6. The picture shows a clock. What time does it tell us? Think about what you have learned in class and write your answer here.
12:05:28
